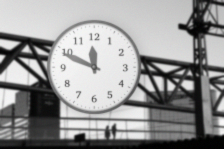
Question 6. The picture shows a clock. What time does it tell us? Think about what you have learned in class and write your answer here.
11:49
